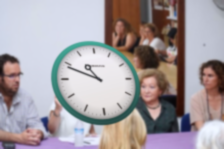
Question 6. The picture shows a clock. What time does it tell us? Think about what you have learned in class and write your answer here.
10:49
